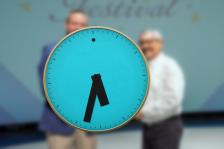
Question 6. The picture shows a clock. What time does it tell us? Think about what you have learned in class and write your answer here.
5:33
